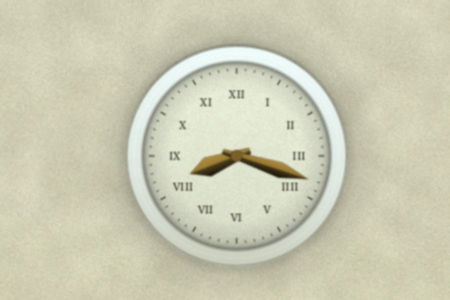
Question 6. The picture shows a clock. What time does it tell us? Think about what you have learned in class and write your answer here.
8:18
